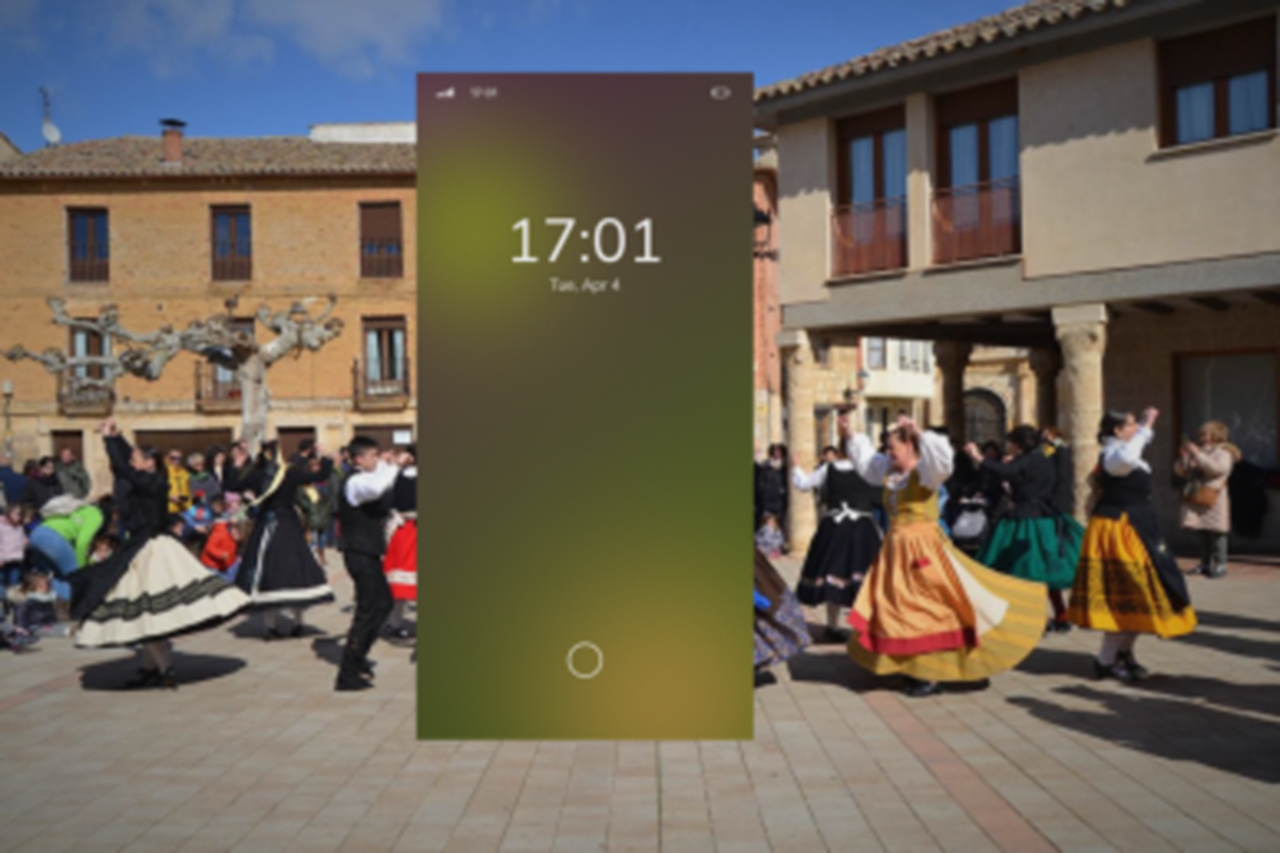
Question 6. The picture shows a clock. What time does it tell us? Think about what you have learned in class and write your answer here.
17:01
